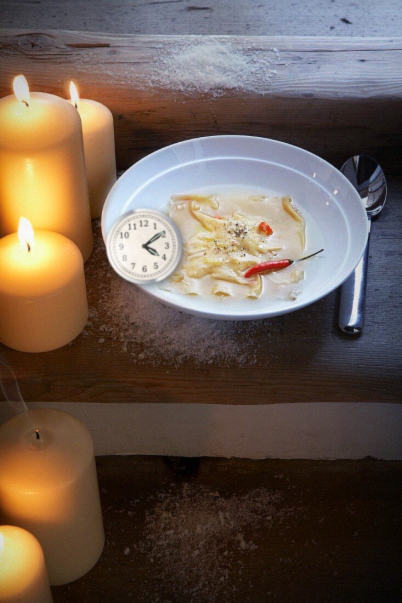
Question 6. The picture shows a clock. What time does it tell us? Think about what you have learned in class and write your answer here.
4:09
